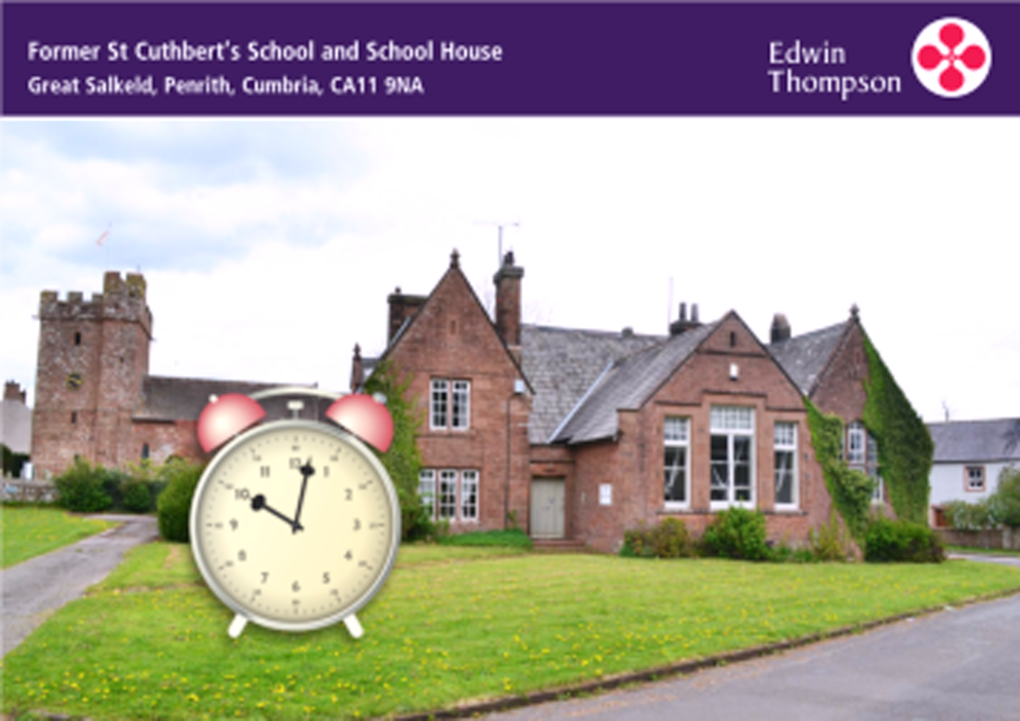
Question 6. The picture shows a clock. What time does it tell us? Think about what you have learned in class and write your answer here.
10:02
